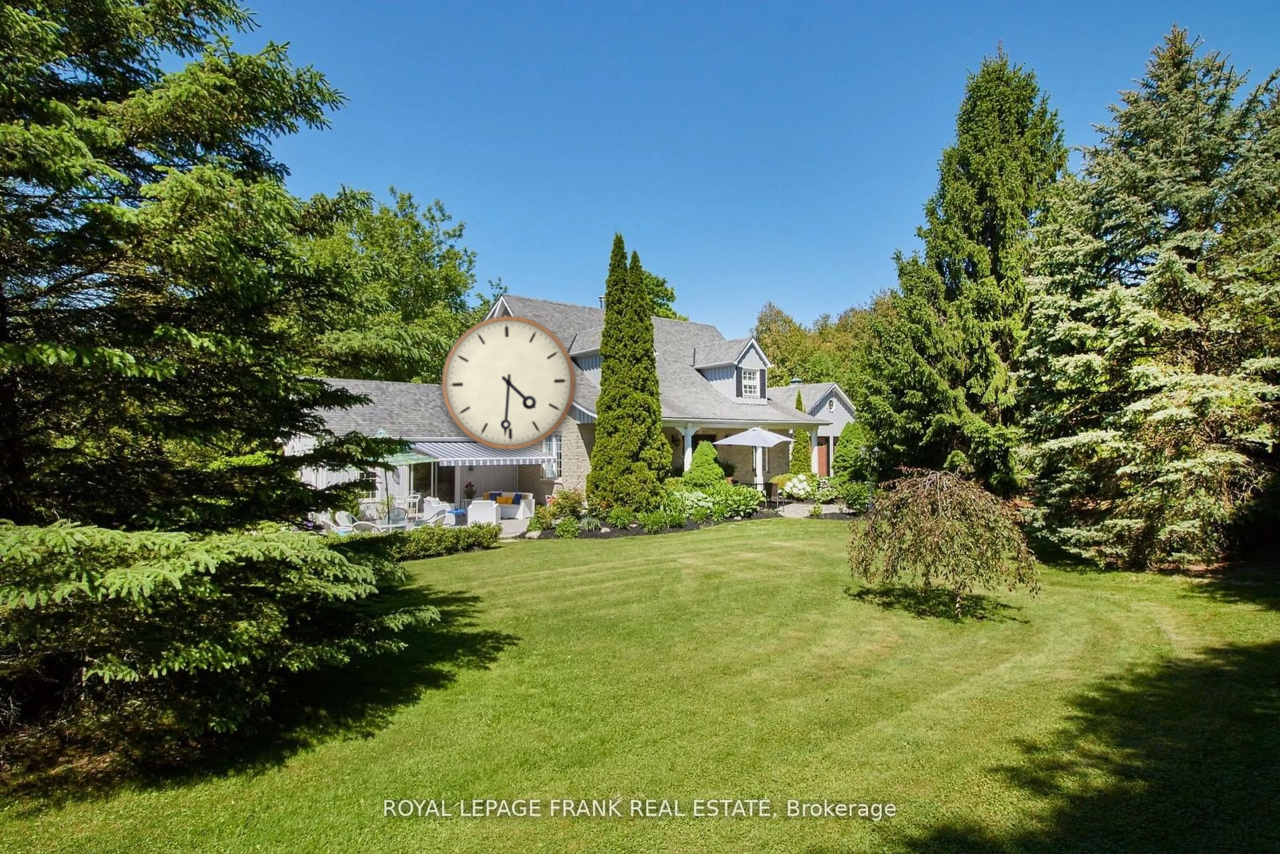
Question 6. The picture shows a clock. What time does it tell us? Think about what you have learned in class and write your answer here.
4:31
